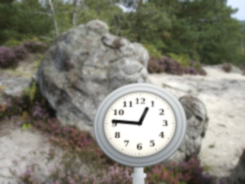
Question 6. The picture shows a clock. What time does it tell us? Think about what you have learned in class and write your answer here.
12:46
